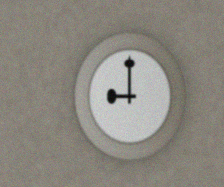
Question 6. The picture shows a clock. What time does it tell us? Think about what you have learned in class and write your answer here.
9:00
